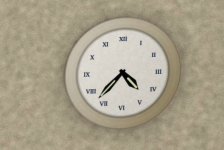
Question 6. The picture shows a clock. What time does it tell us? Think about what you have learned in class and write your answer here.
4:37
